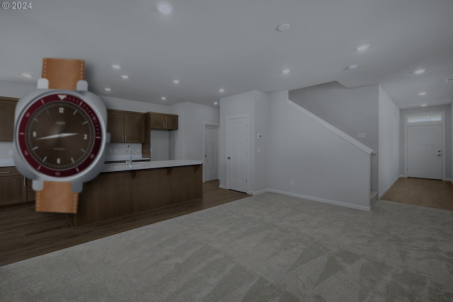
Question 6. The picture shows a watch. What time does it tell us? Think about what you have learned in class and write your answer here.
2:43
